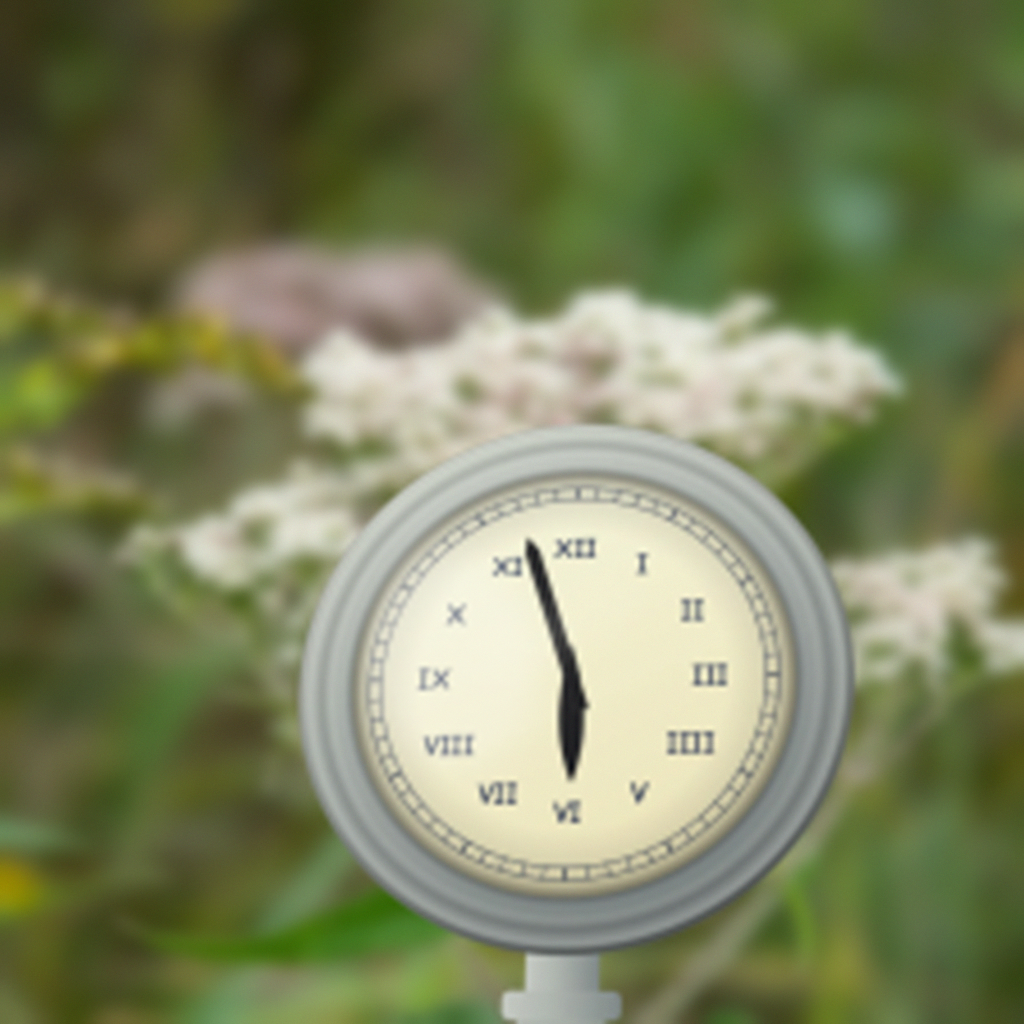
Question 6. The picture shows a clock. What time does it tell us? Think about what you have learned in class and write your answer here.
5:57
